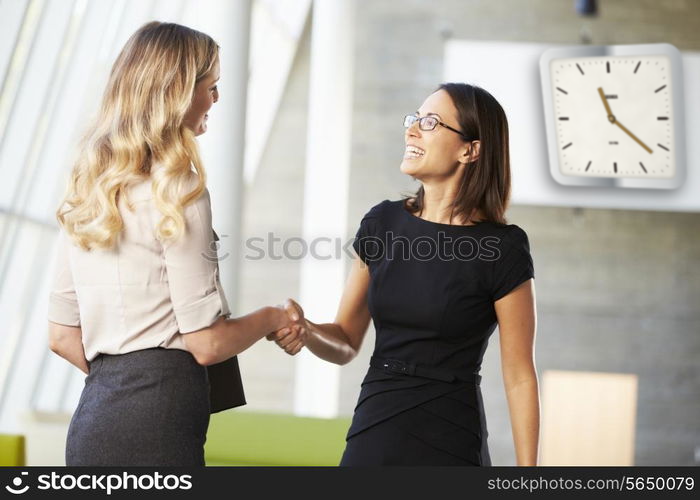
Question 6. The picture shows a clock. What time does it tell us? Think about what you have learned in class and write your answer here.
11:22
